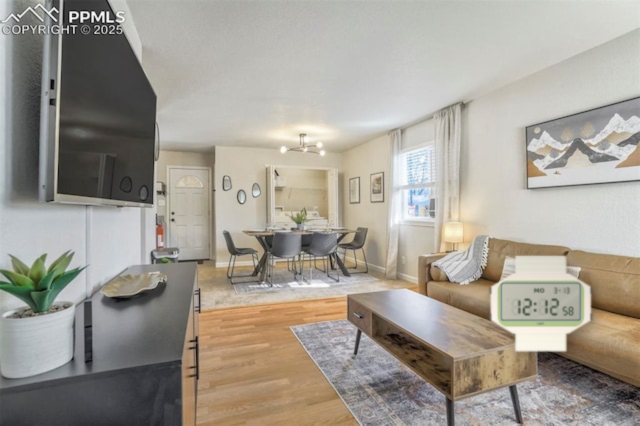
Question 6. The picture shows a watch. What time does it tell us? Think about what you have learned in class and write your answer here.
12:12
